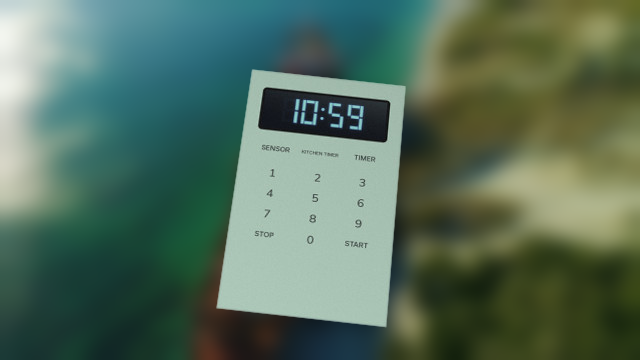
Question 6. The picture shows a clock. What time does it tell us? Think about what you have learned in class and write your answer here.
10:59
